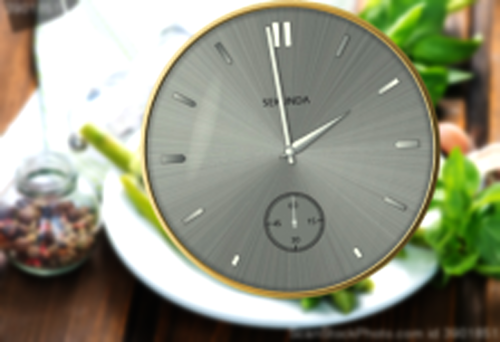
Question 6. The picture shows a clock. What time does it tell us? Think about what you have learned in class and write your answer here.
1:59
